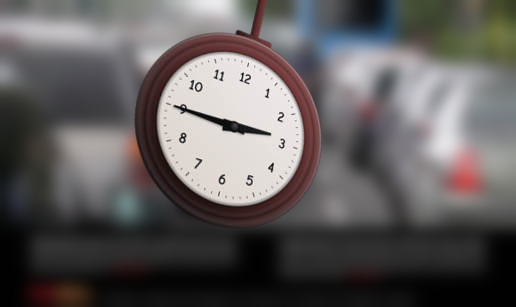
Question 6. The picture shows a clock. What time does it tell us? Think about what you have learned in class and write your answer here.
2:45
